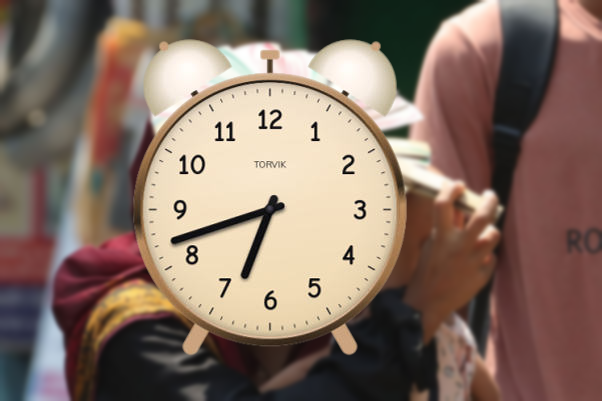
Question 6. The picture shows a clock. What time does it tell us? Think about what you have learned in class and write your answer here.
6:42
